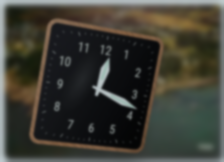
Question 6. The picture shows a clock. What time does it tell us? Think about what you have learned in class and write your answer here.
12:18
